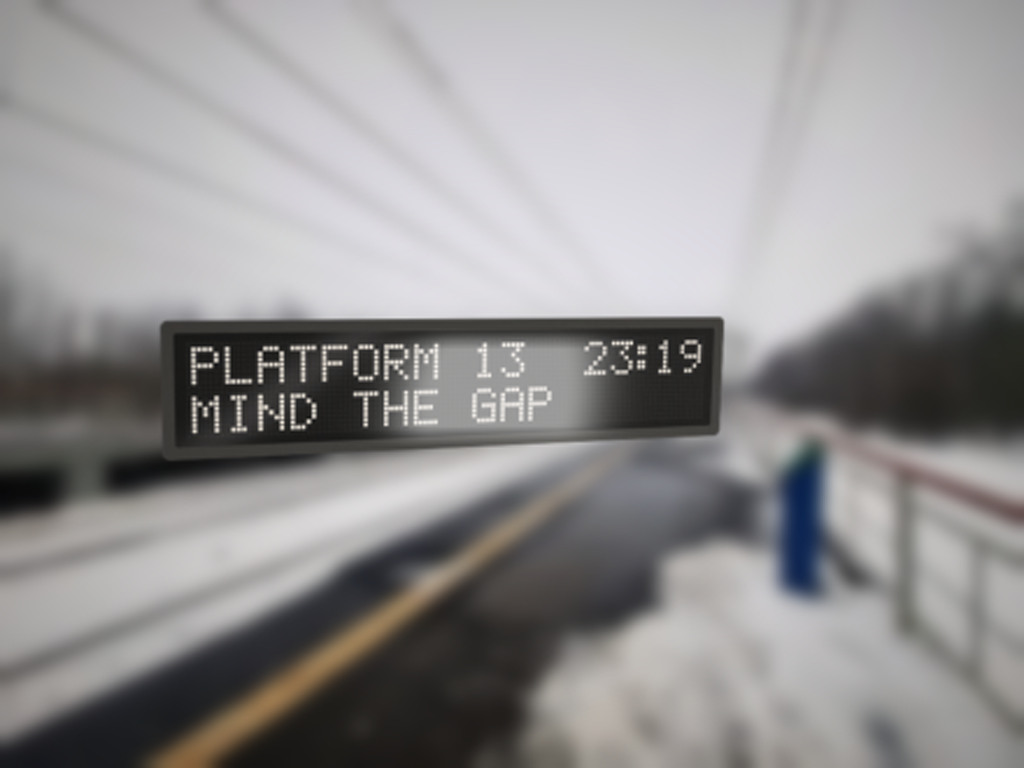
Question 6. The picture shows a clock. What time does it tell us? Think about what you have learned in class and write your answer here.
23:19
